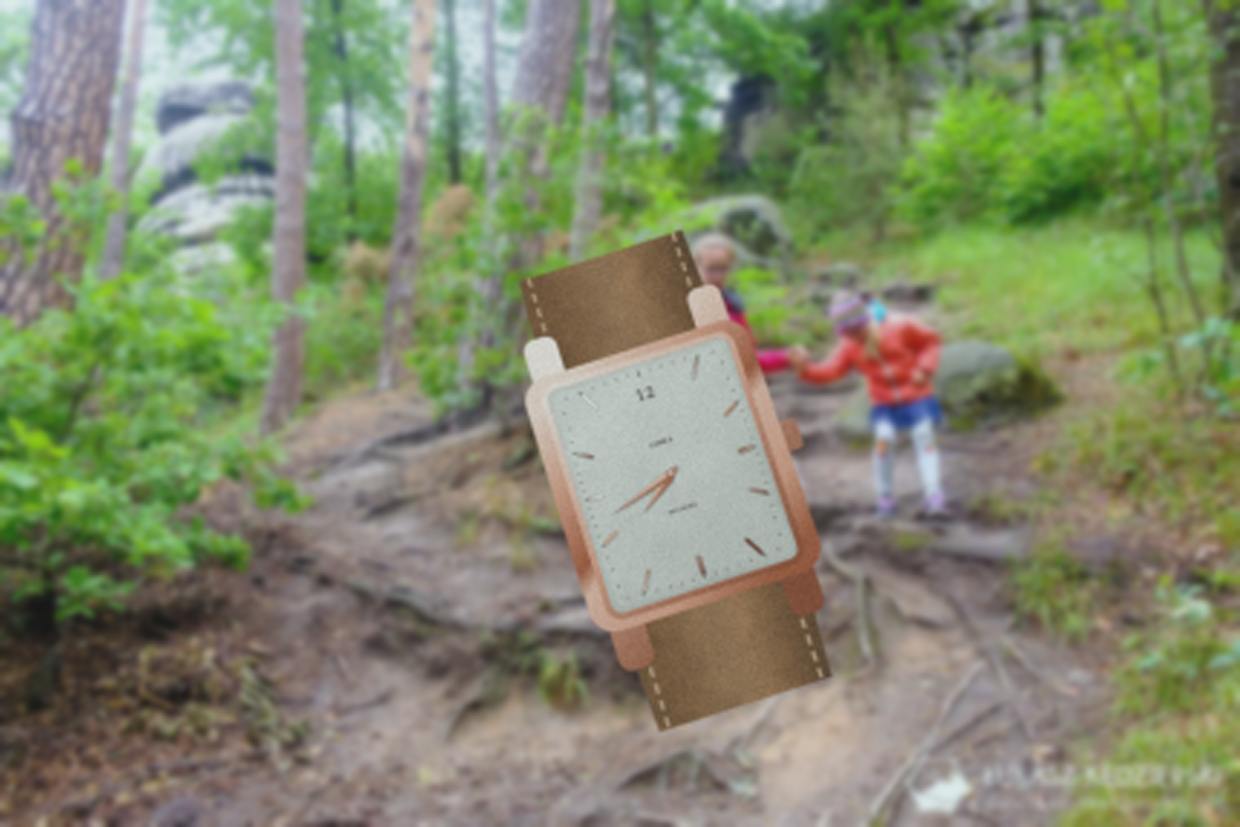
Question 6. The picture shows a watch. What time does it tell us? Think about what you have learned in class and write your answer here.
7:42
